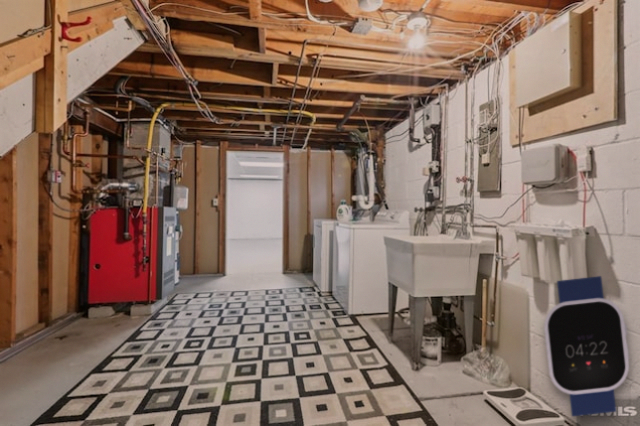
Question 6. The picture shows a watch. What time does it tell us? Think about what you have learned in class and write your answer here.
4:22
